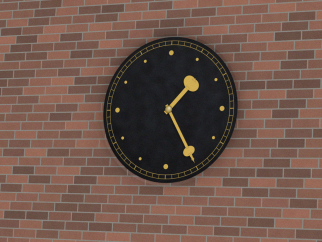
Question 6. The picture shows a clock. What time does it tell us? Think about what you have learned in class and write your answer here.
1:25
